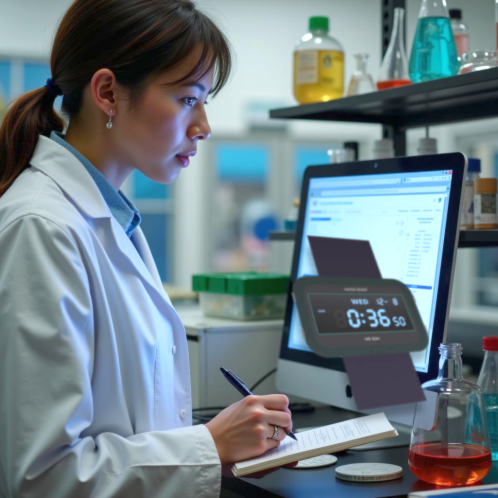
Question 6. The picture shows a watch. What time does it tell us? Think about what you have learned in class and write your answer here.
0:36
